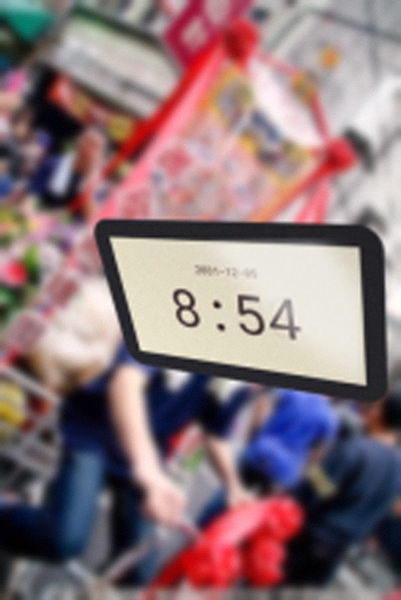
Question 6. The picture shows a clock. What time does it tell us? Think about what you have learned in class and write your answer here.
8:54
